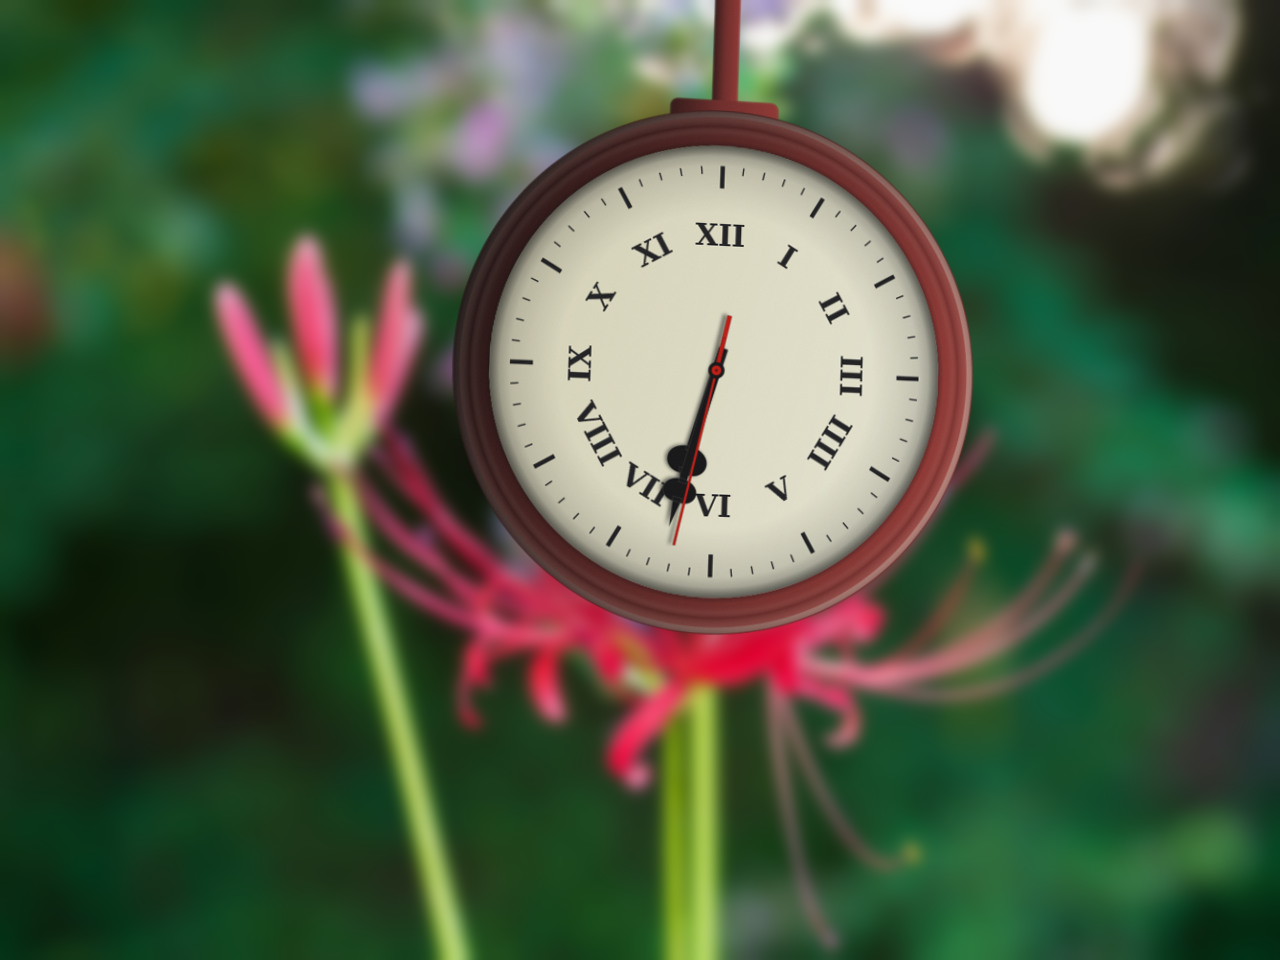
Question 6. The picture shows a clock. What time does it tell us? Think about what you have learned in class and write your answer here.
6:32:32
